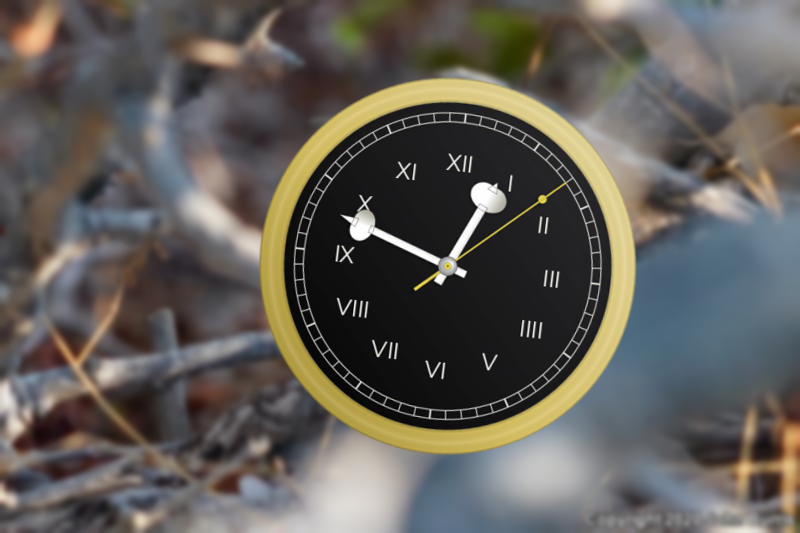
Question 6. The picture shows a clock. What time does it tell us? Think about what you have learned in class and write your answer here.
12:48:08
